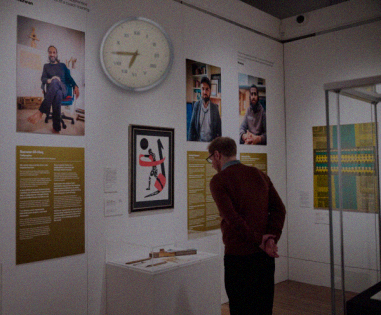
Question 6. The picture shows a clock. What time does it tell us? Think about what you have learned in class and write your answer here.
6:45
